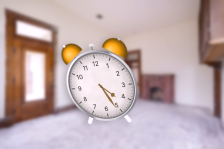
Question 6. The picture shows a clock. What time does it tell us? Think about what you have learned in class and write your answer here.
4:26
